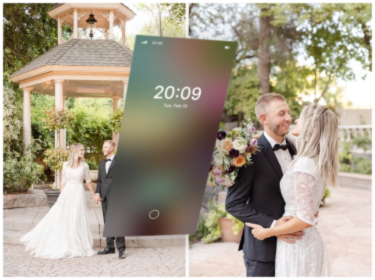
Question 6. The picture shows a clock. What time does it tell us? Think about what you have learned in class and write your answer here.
20:09
